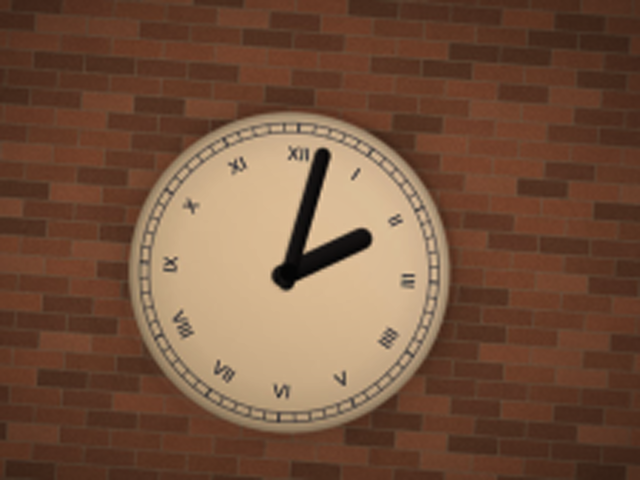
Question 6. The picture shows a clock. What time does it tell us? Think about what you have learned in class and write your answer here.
2:02
